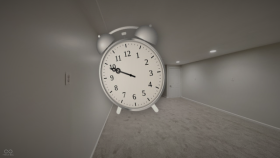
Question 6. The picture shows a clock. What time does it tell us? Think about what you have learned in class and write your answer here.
9:49
